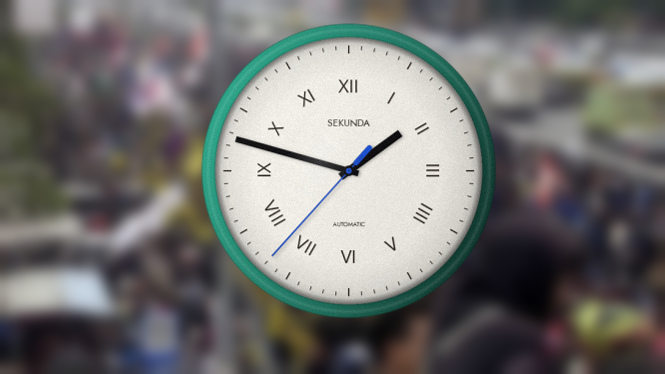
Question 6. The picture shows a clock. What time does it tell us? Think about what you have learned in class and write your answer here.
1:47:37
